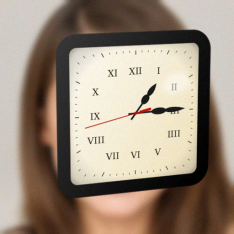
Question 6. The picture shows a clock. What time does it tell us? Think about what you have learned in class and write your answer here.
1:14:43
